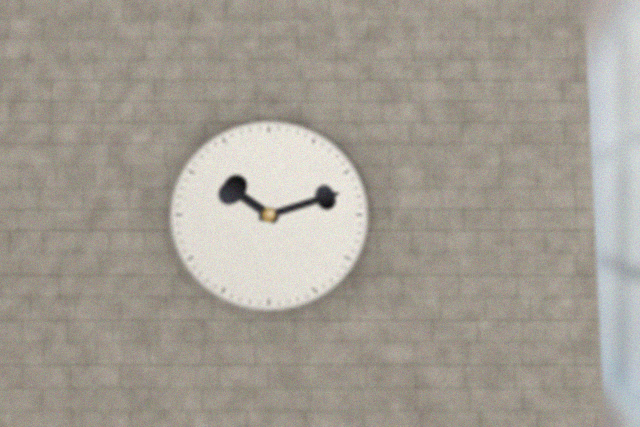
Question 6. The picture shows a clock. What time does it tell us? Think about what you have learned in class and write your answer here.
10:12
